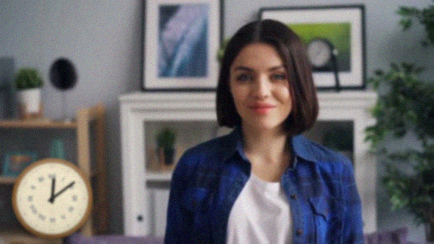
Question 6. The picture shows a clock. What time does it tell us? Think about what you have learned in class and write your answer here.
12:09
